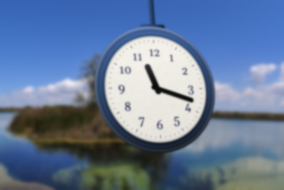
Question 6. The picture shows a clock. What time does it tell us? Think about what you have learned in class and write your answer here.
11:18
